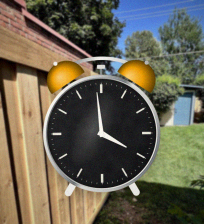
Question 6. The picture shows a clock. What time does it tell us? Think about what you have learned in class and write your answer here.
3:59
